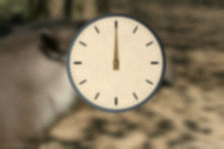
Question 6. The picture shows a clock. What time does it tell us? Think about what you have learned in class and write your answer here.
12:00
